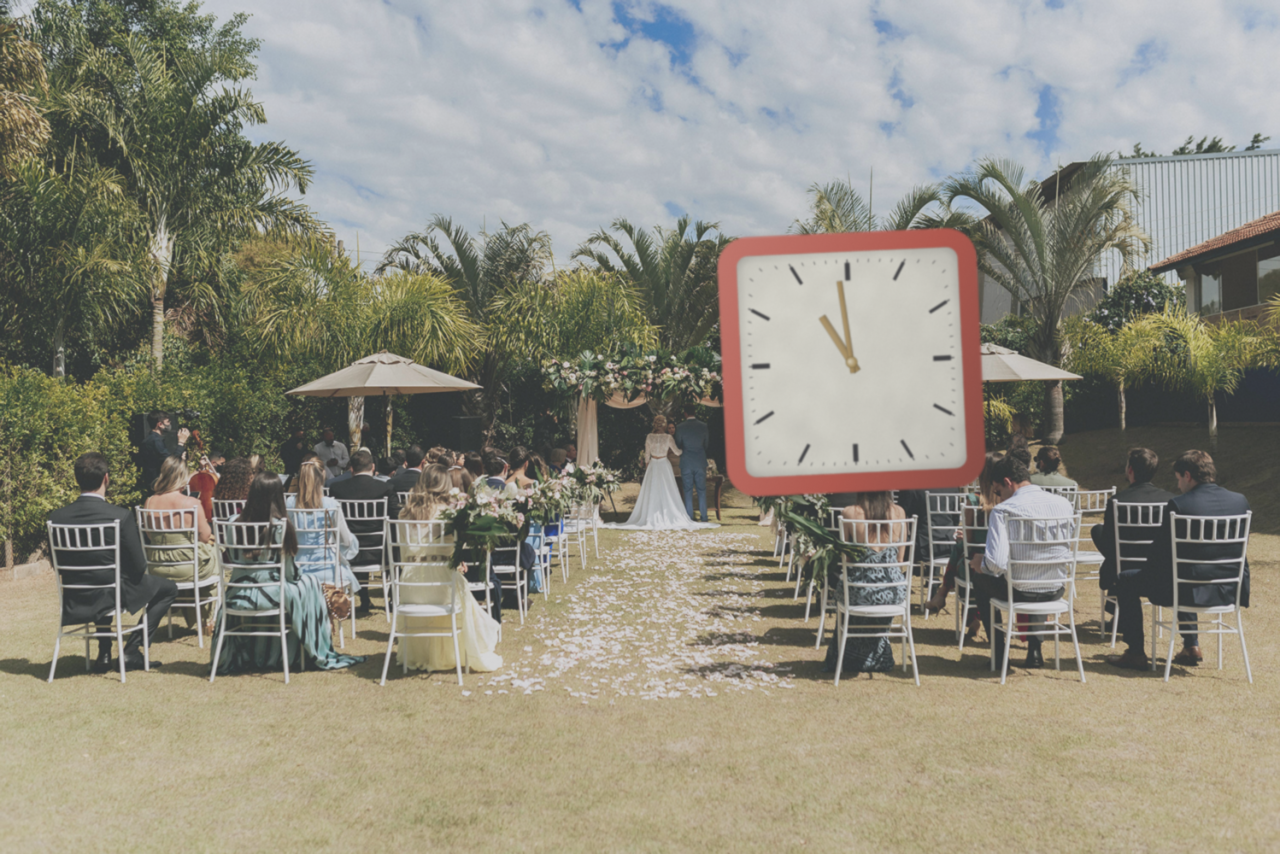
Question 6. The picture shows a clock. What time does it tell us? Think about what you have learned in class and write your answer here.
10:59
